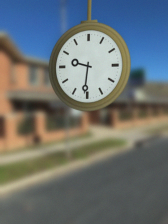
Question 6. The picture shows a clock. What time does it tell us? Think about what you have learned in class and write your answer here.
9:31
